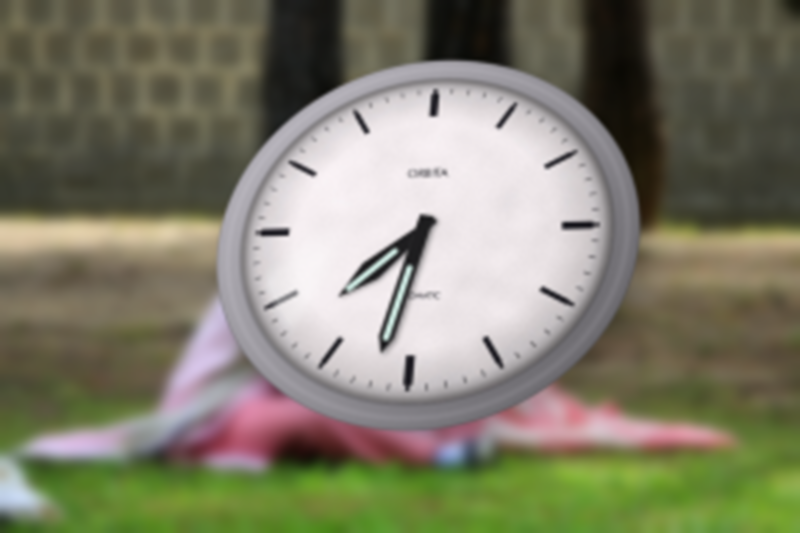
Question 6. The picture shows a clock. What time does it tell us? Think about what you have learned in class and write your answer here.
7:32
